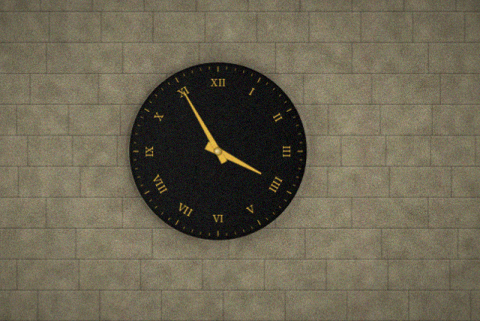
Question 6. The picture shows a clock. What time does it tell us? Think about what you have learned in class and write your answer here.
3:55
